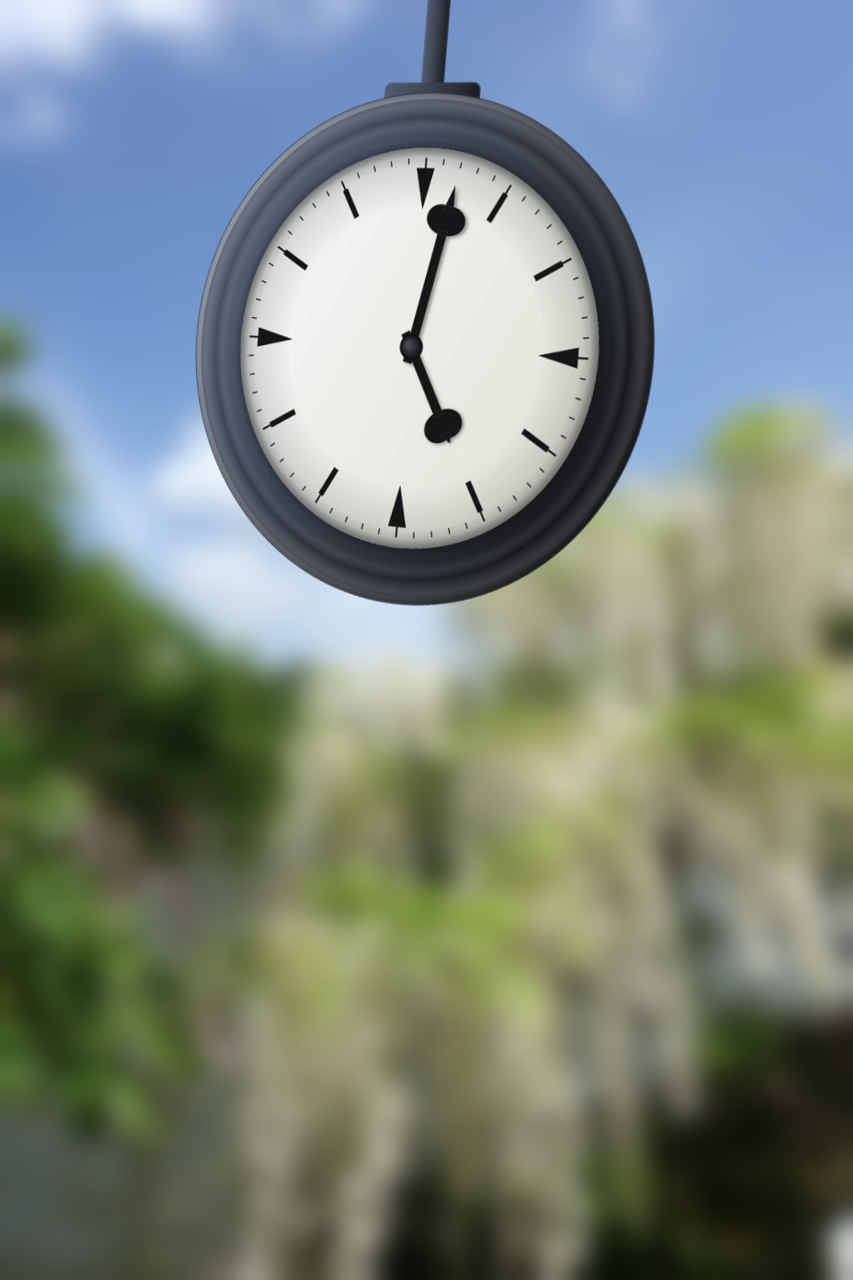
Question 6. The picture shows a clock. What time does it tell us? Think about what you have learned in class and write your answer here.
5:02
